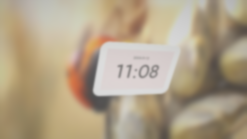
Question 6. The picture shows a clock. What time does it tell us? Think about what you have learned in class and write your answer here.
11:08
